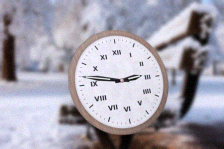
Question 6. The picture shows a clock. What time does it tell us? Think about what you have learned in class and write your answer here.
2:47
